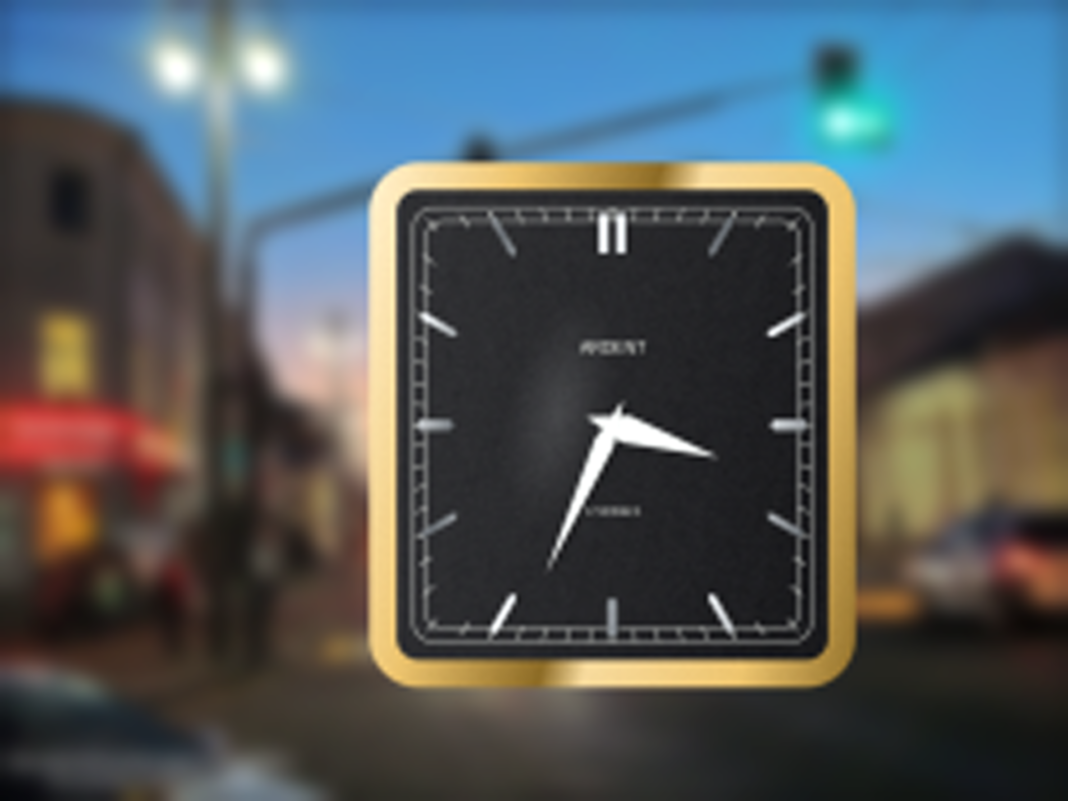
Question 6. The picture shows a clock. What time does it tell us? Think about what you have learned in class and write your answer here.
3:34
